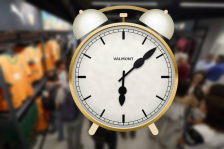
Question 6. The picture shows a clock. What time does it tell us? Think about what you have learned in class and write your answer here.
6:08
